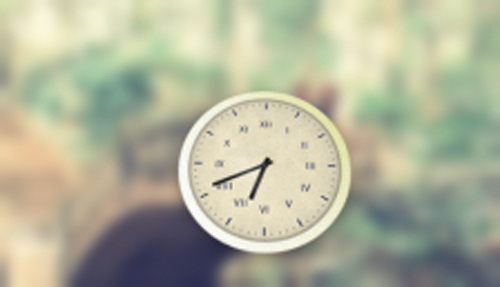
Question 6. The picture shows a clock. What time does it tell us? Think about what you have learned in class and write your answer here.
6:41
